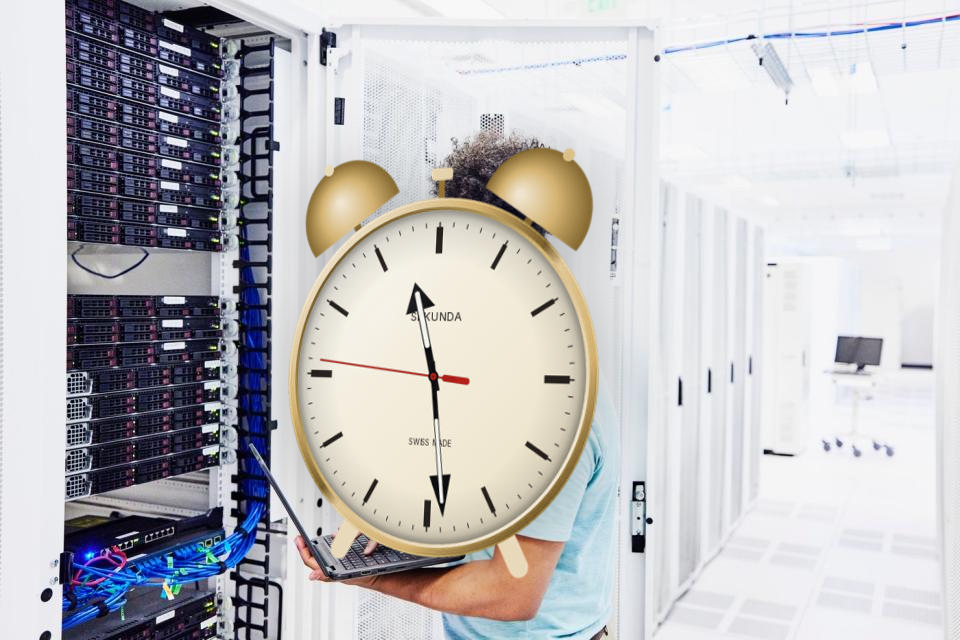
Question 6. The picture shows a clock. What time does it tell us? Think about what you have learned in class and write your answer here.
11:28:46
